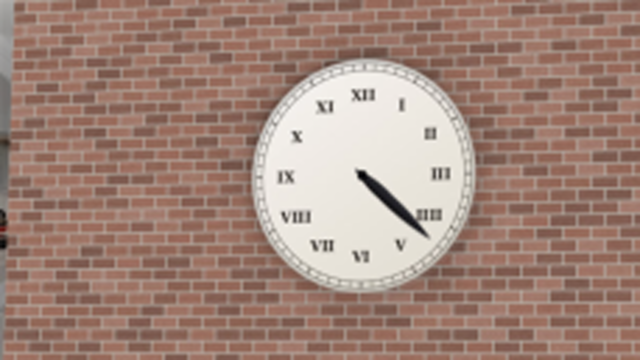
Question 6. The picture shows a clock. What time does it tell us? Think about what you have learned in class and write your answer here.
4:22
